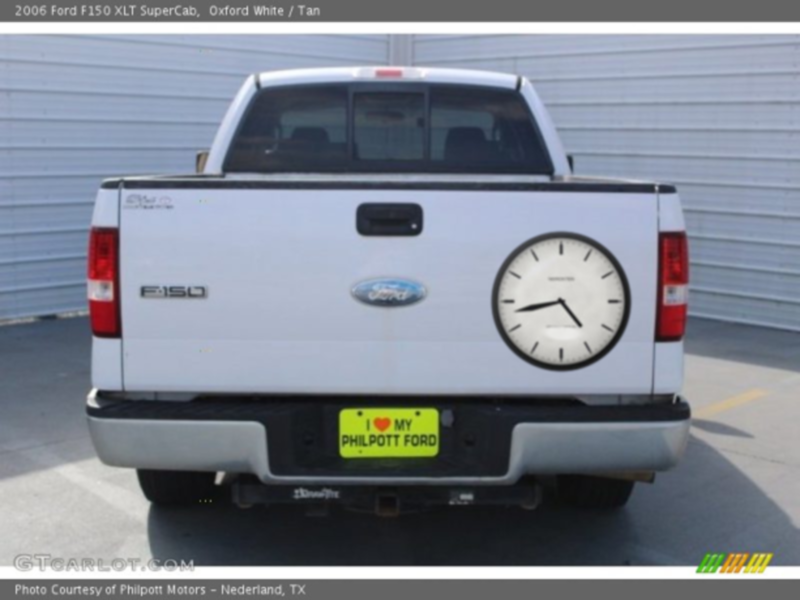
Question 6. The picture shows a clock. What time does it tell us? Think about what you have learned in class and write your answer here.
4:43
